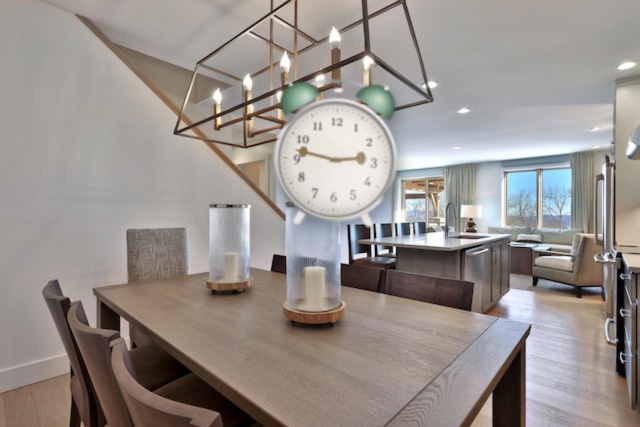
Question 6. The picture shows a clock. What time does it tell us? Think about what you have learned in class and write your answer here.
2:47
